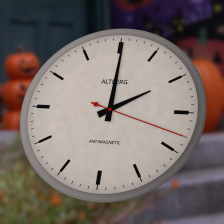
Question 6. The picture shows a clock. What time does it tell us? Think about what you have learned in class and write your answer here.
2:00:18
